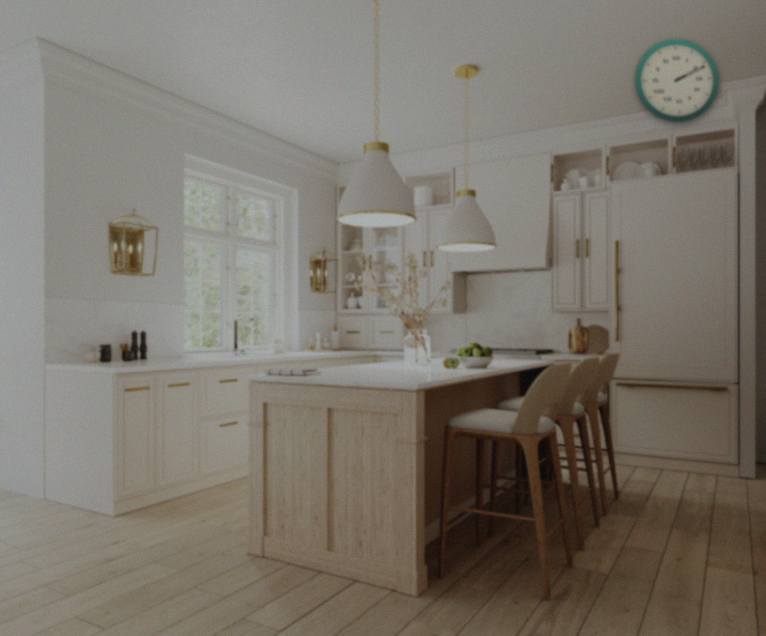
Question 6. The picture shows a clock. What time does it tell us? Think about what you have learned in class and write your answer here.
2:11
